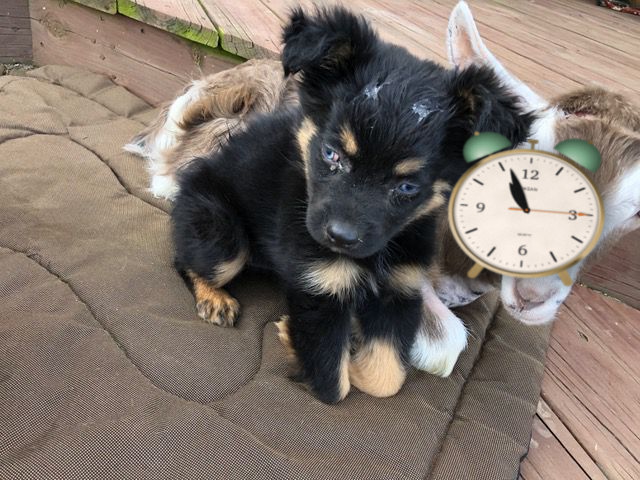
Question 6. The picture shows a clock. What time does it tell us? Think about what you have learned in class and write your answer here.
10:56:15
